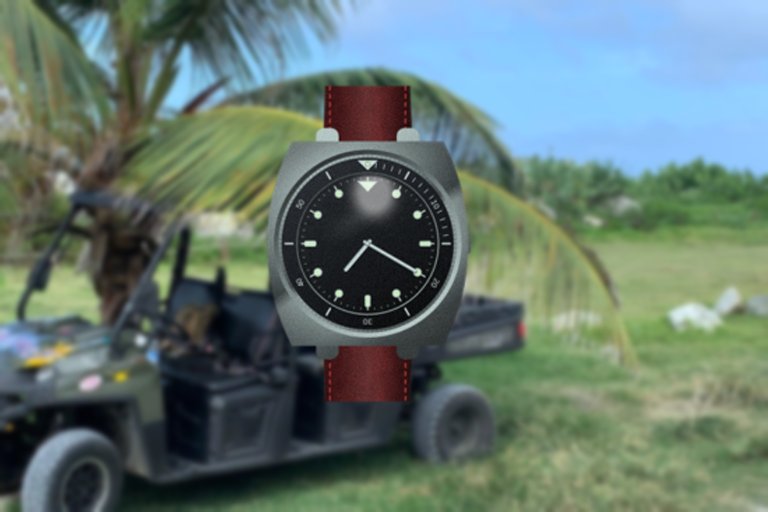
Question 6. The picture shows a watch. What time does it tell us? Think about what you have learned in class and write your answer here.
7:20
